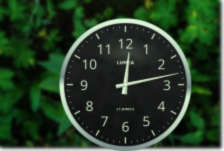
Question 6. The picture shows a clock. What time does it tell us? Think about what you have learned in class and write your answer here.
12:13
